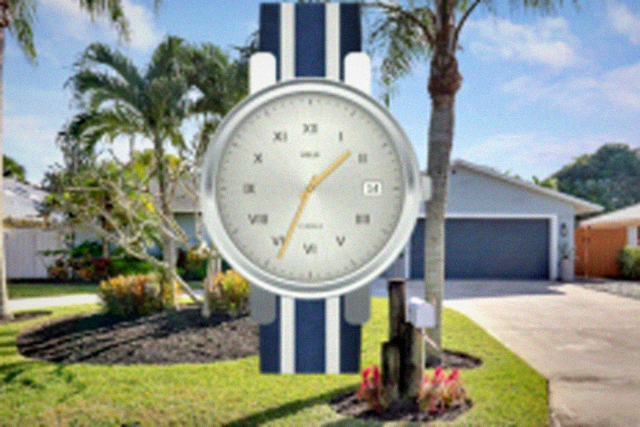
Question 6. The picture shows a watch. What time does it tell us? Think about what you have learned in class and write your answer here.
1:34
